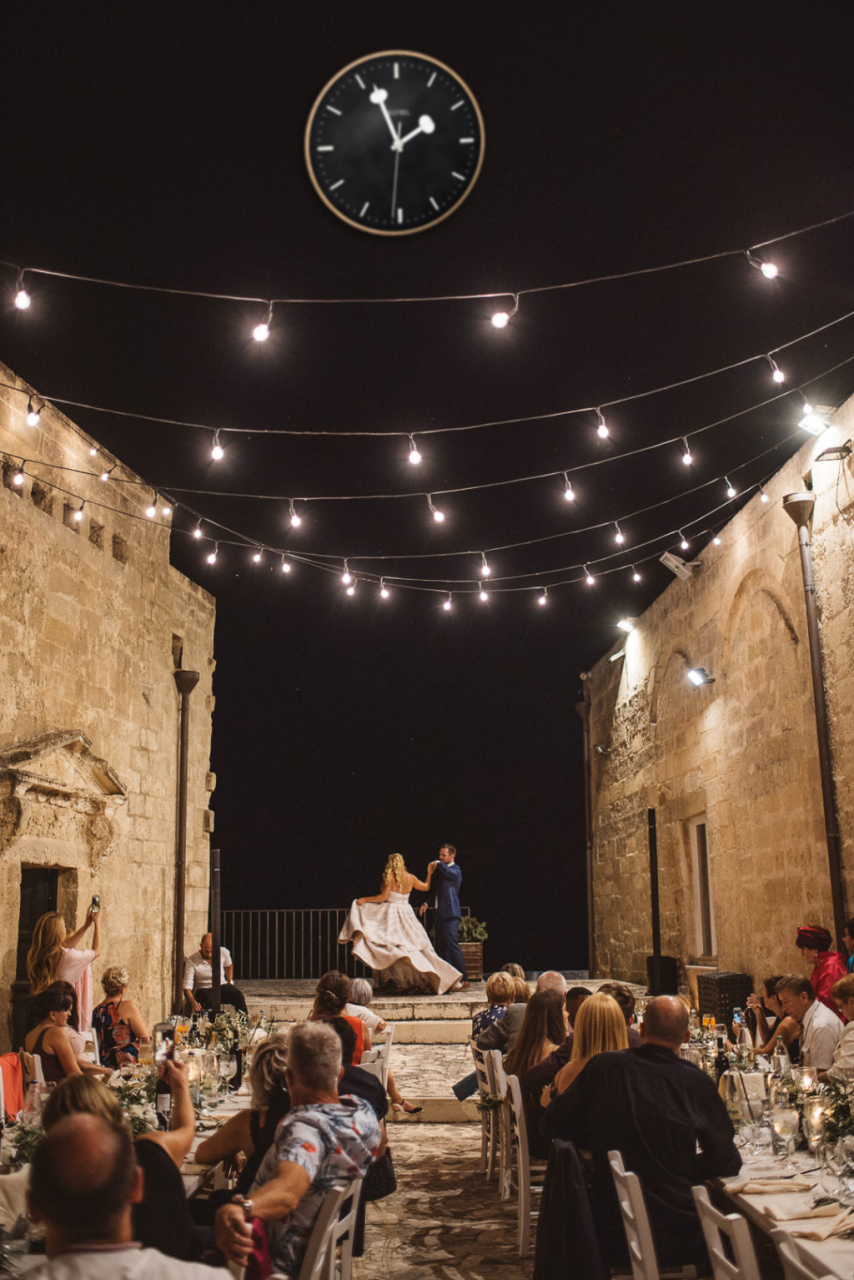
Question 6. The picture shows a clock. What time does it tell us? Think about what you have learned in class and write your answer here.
1:56:31
